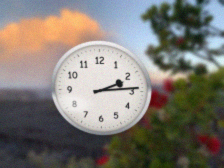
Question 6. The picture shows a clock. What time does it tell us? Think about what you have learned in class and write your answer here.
2:14
